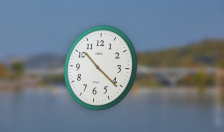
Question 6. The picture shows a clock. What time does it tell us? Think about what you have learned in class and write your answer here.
10:21
